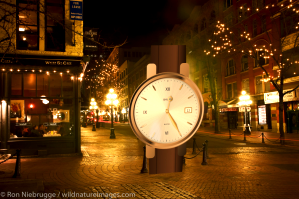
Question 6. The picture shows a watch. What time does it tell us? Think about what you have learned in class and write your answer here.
12:25
